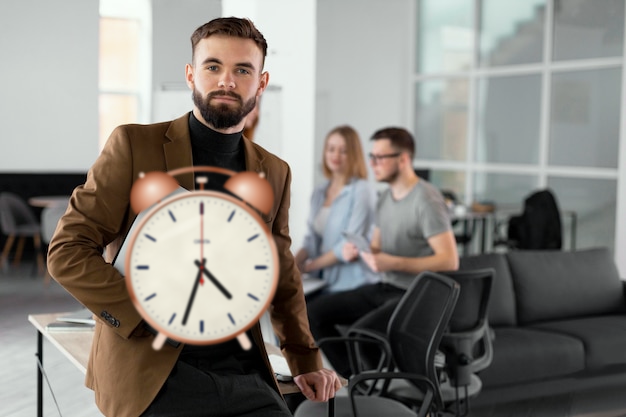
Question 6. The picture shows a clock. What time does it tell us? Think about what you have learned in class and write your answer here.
4:33:00
